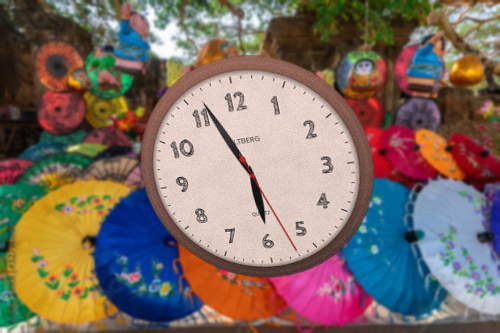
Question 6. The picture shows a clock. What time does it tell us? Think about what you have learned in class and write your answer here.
5:56:27
